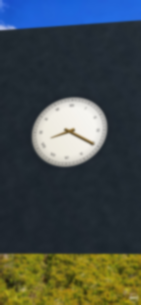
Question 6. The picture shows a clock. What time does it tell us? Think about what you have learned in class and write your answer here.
8:20
